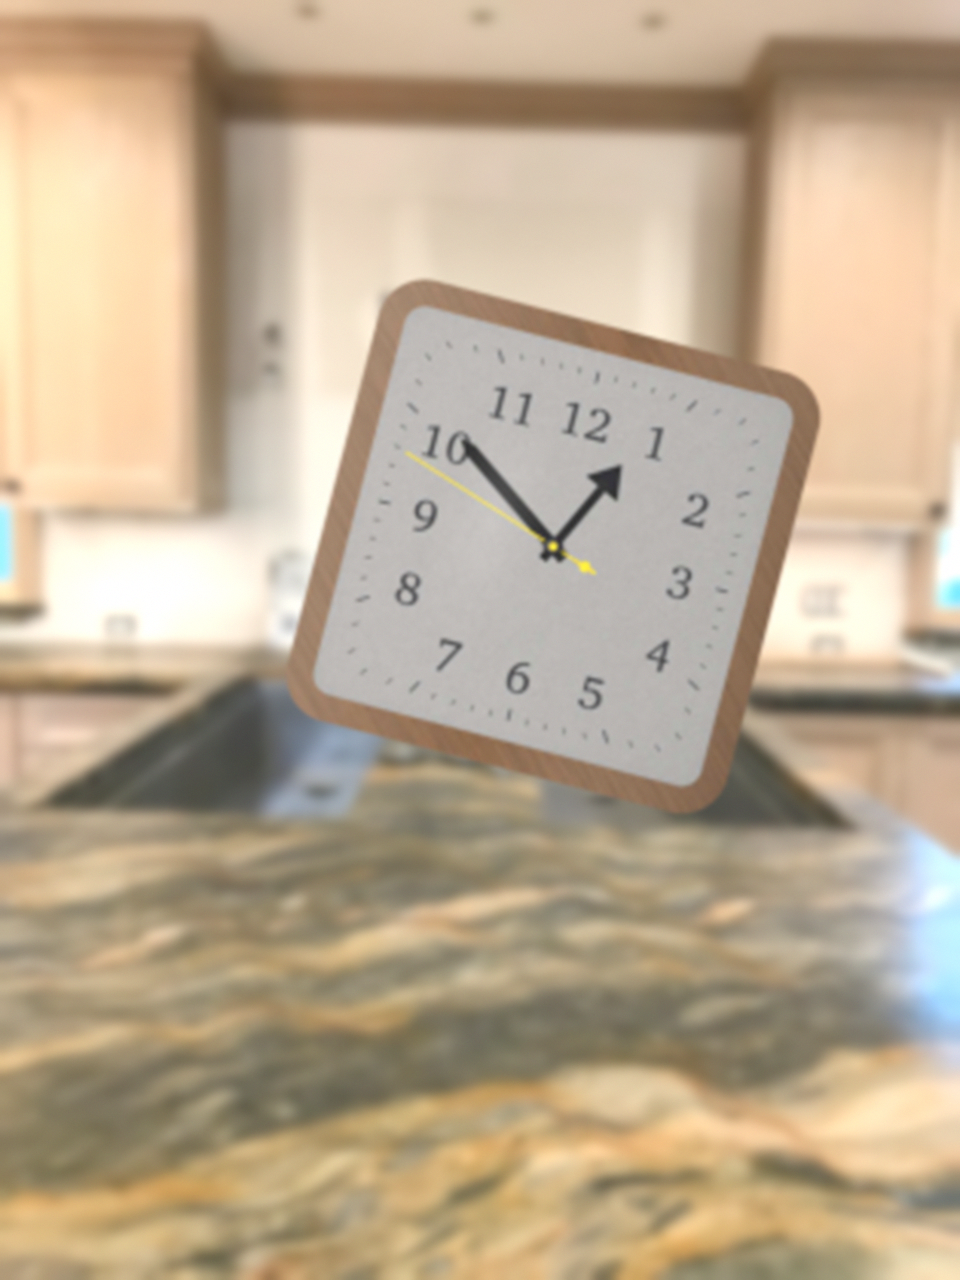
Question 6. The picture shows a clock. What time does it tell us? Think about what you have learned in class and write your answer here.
12:50:48
